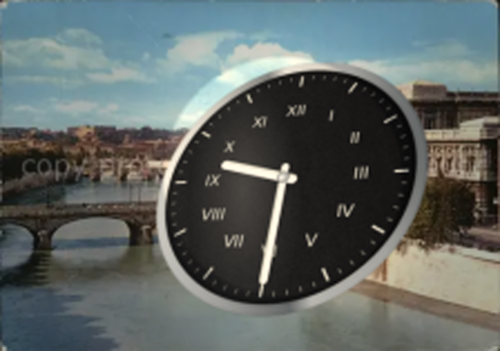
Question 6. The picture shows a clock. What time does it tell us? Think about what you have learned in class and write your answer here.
9:30
